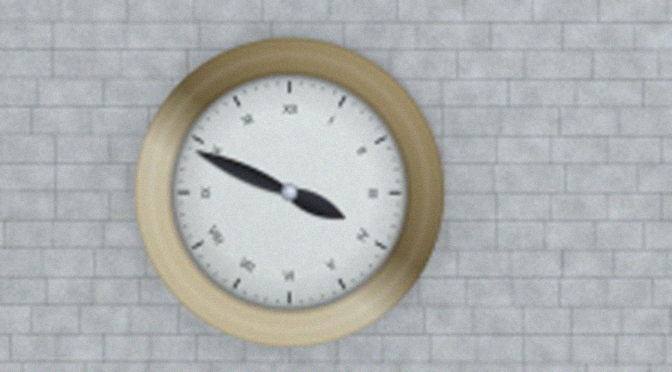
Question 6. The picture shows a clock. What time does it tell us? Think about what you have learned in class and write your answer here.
3:49
